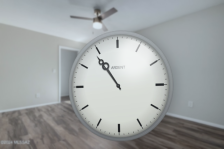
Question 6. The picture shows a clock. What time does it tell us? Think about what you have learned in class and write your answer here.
10:54
